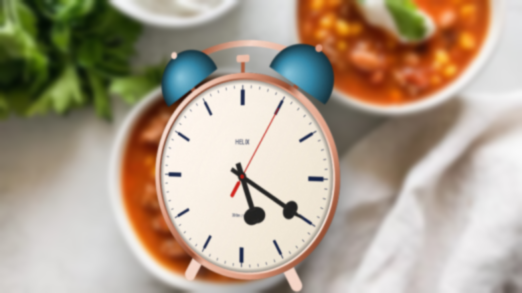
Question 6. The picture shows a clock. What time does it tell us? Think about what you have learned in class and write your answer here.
5:20:05
